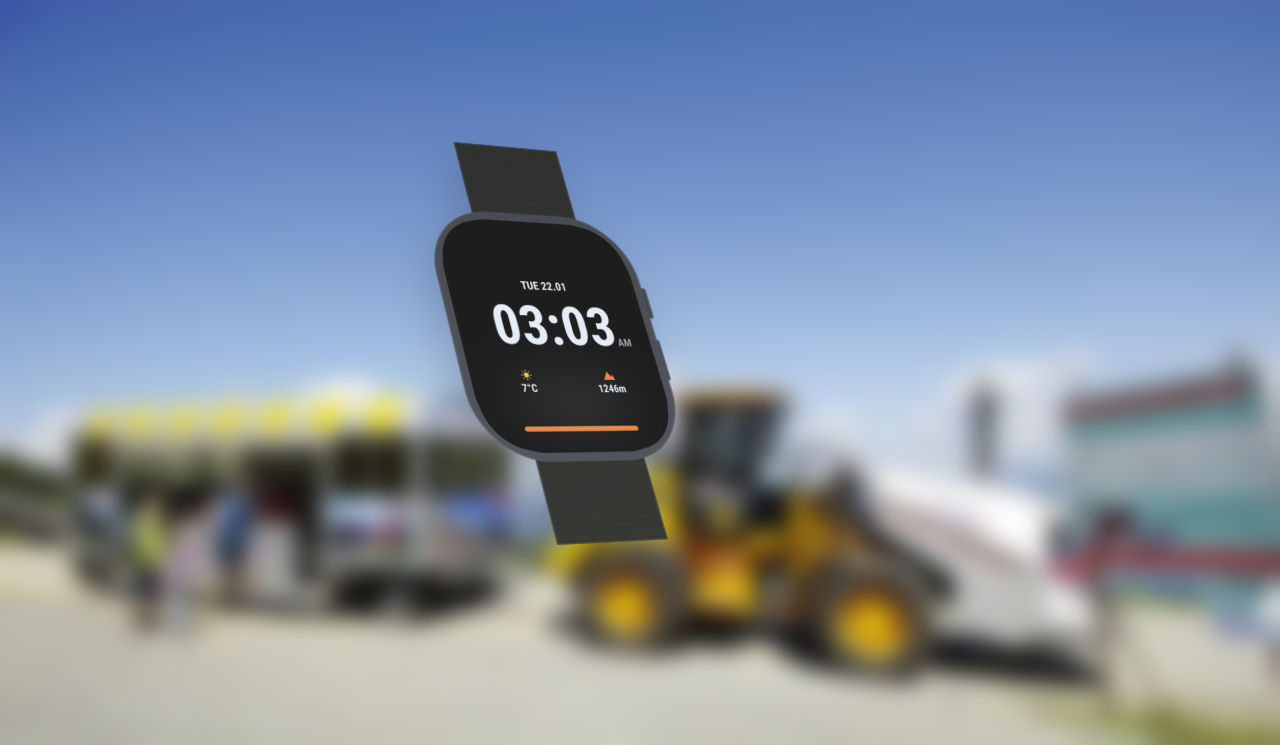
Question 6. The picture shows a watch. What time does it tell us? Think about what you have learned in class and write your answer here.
3:03
